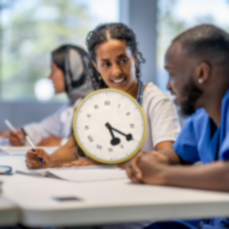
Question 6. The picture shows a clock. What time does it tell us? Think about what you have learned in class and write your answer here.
5:20
